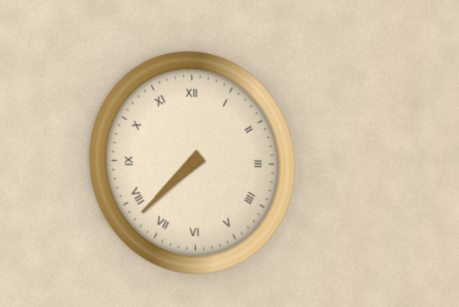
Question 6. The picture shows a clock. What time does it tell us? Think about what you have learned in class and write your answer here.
7:38
